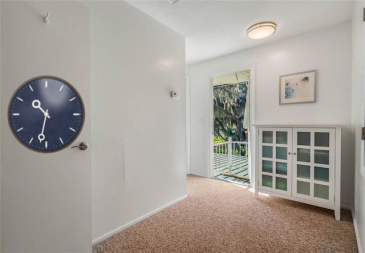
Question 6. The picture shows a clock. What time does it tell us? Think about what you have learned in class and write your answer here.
10:32
